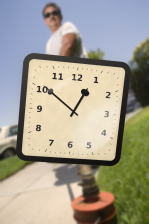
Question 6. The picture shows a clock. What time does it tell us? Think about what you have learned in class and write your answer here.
12:51
